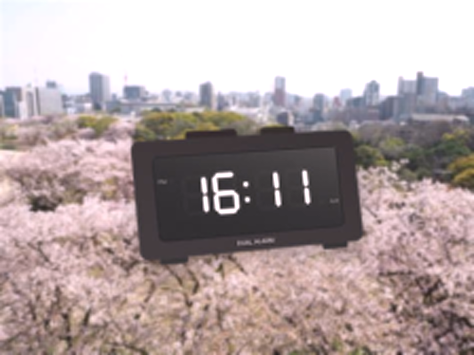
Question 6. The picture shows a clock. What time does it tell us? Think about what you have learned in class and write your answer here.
16:11
